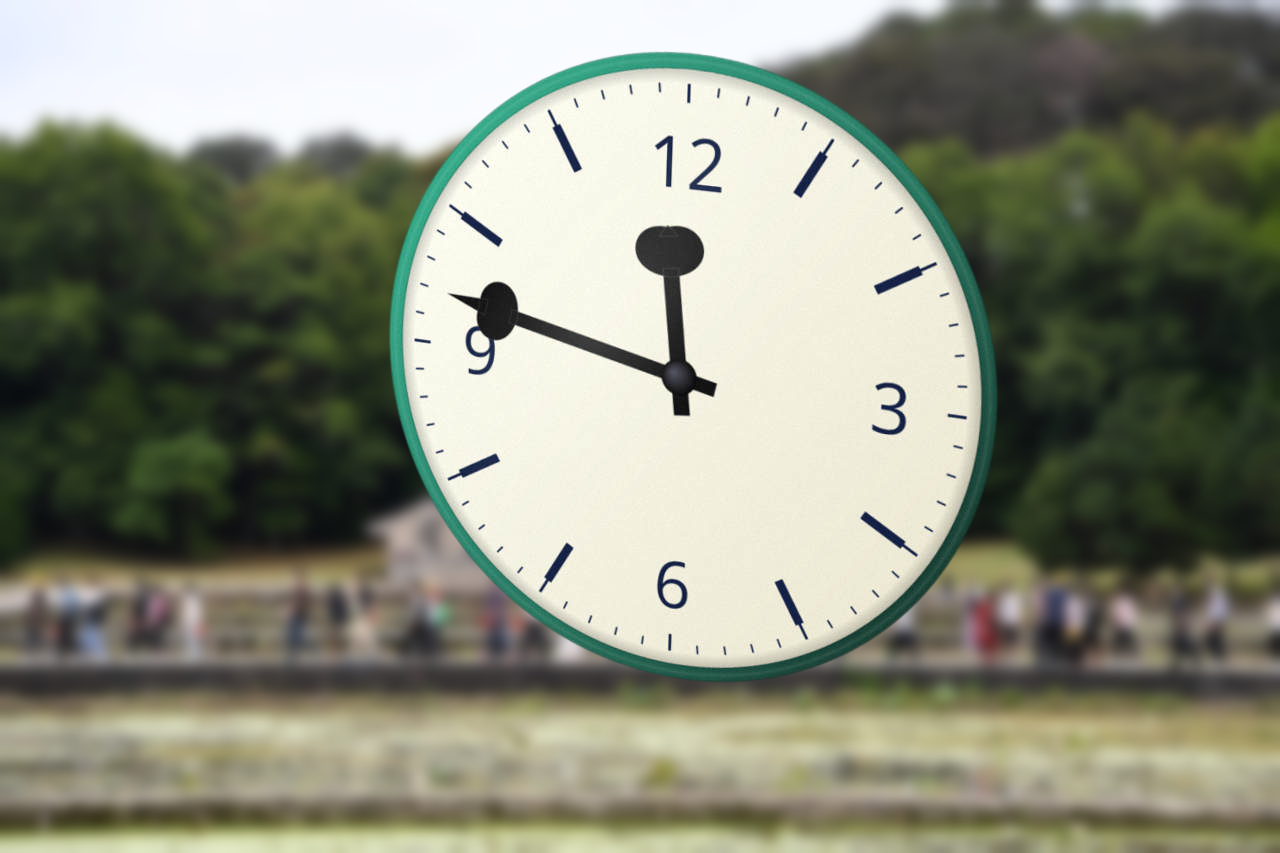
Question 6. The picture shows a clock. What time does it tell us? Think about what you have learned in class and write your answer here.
11:47
